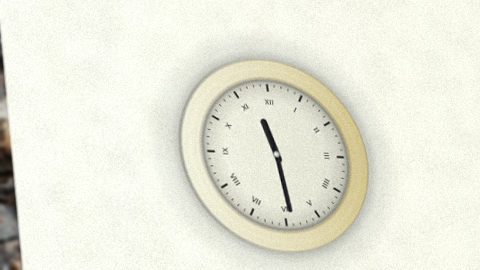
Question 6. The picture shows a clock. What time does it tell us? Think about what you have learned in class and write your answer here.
11:29
